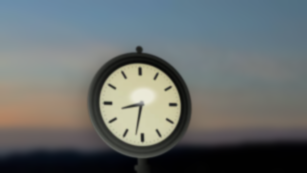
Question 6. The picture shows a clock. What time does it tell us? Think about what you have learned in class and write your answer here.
8:32
